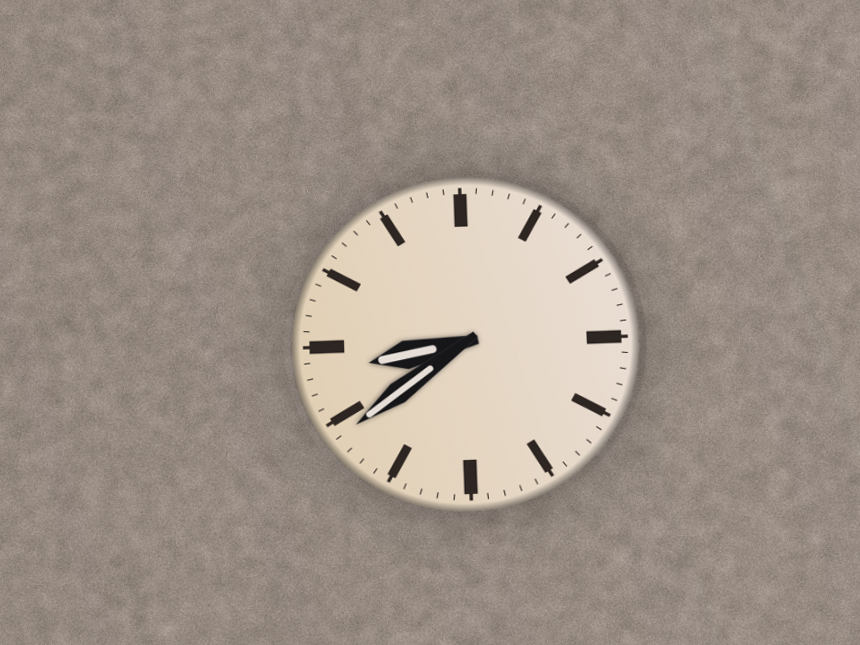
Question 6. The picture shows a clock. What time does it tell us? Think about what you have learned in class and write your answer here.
8:39
